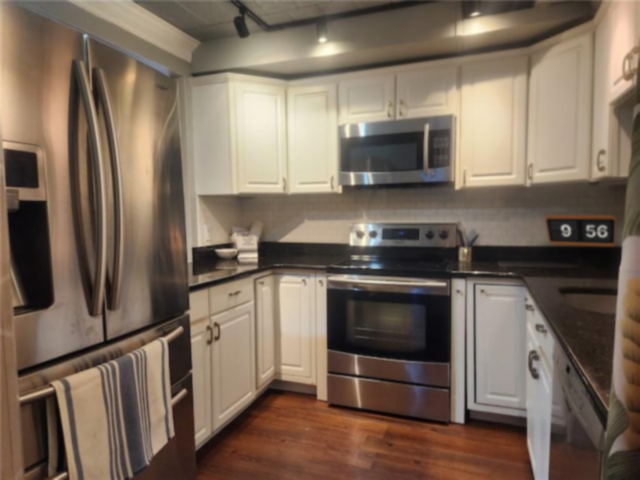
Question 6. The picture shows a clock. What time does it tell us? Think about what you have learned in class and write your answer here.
9:56
